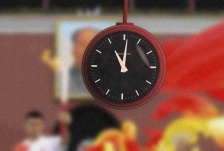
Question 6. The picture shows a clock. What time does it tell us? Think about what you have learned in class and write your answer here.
11:01
